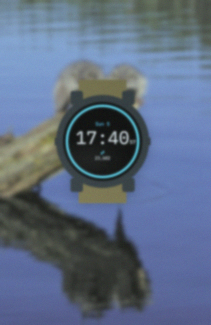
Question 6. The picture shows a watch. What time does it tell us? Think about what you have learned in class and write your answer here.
17:40
